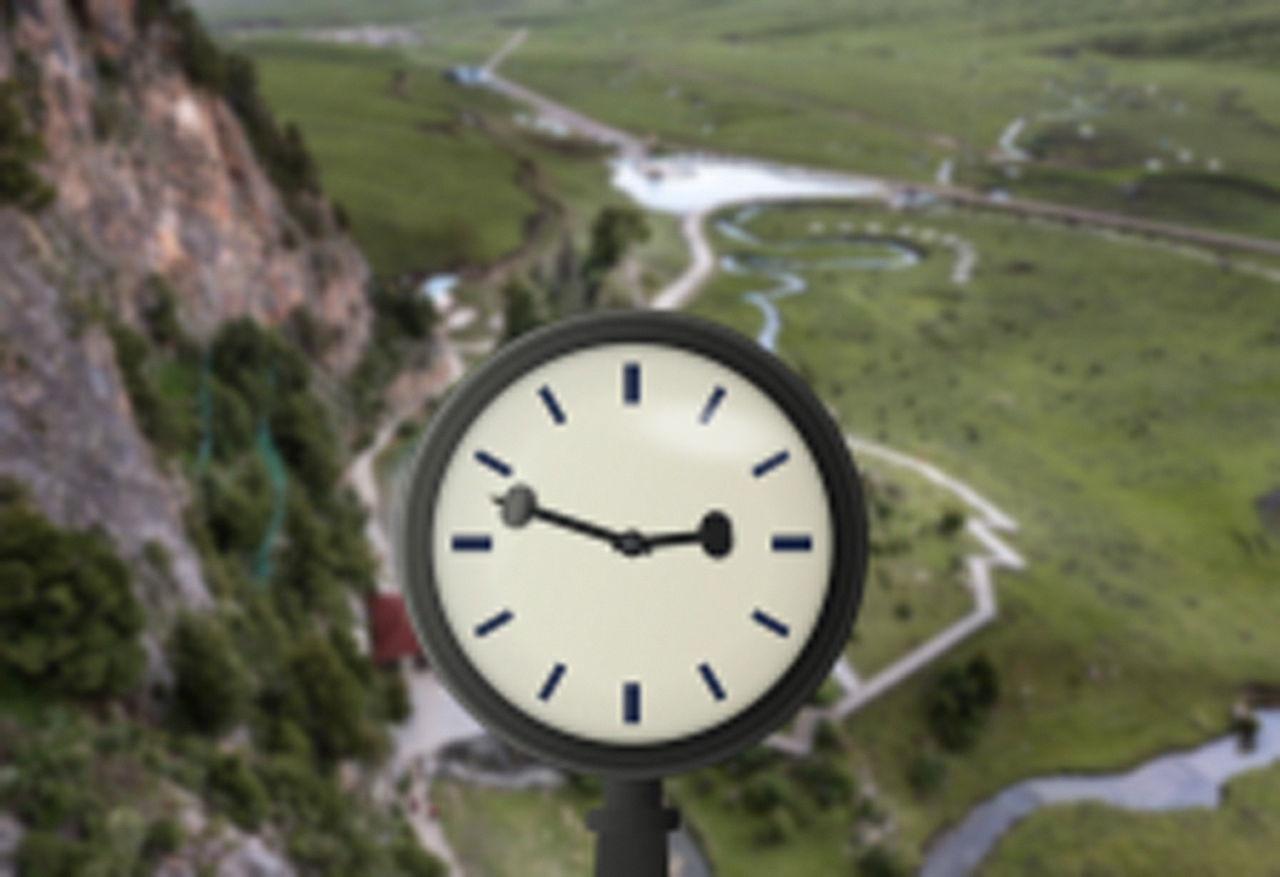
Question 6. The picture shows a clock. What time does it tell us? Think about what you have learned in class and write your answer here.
2:48
